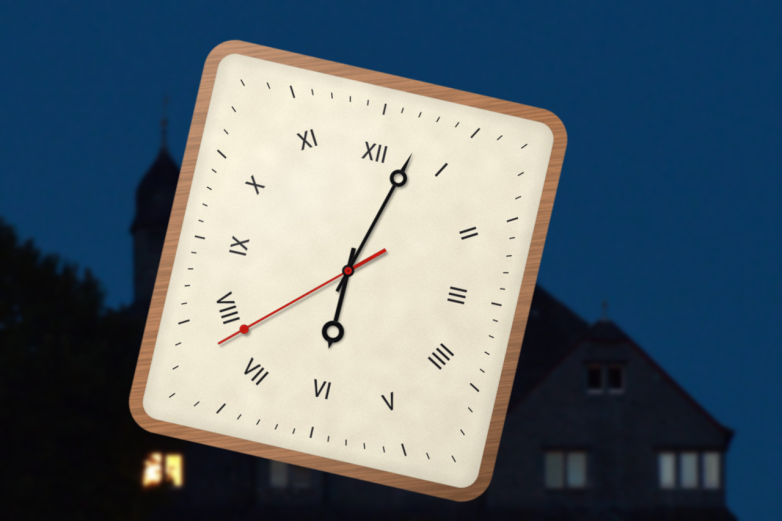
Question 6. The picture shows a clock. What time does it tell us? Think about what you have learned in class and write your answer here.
6:02:38
